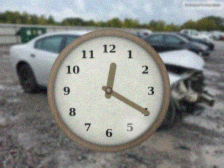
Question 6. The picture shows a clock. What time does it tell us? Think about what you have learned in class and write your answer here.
12:20
